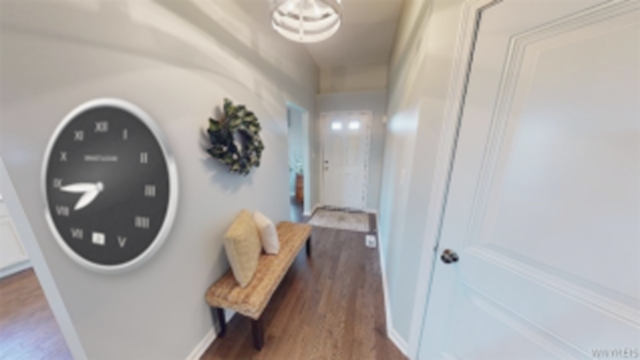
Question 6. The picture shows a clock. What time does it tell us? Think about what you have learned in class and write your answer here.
7:44
